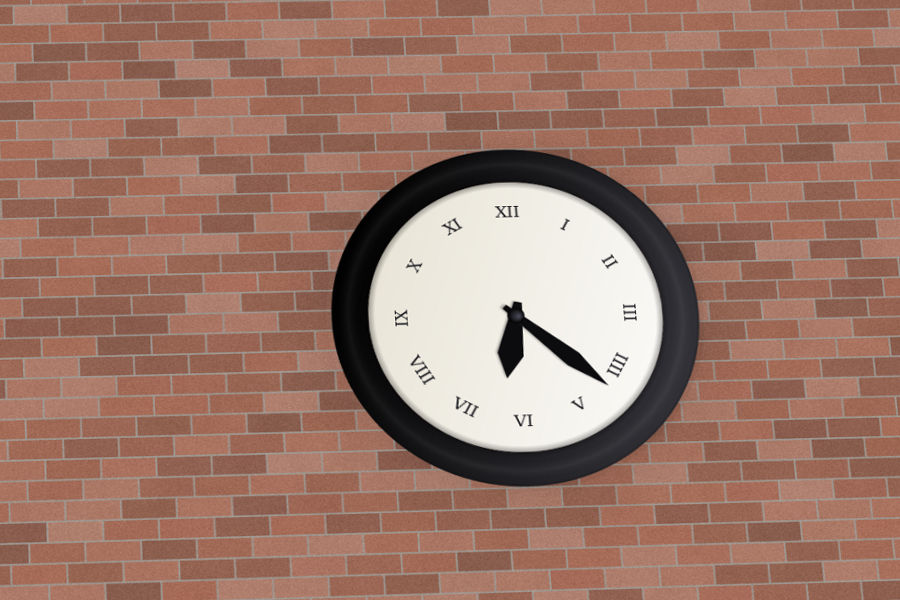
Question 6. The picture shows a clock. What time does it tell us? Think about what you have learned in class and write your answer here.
6:22
